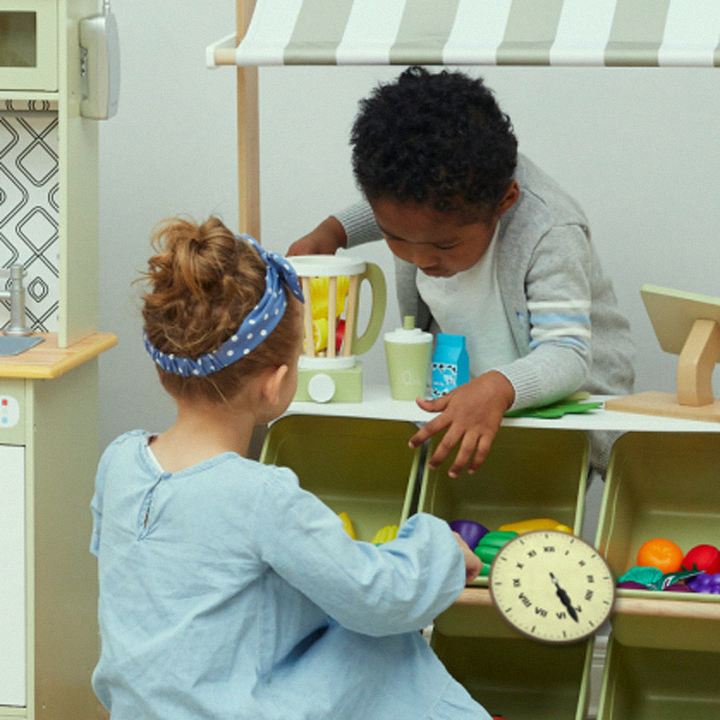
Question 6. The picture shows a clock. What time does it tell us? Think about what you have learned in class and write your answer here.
5:27
